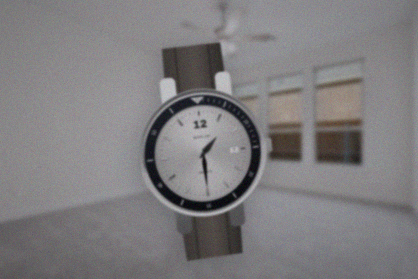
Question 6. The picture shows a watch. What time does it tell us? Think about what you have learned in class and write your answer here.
1:30
